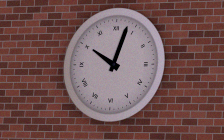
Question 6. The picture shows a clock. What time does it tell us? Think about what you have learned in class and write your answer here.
10:03
